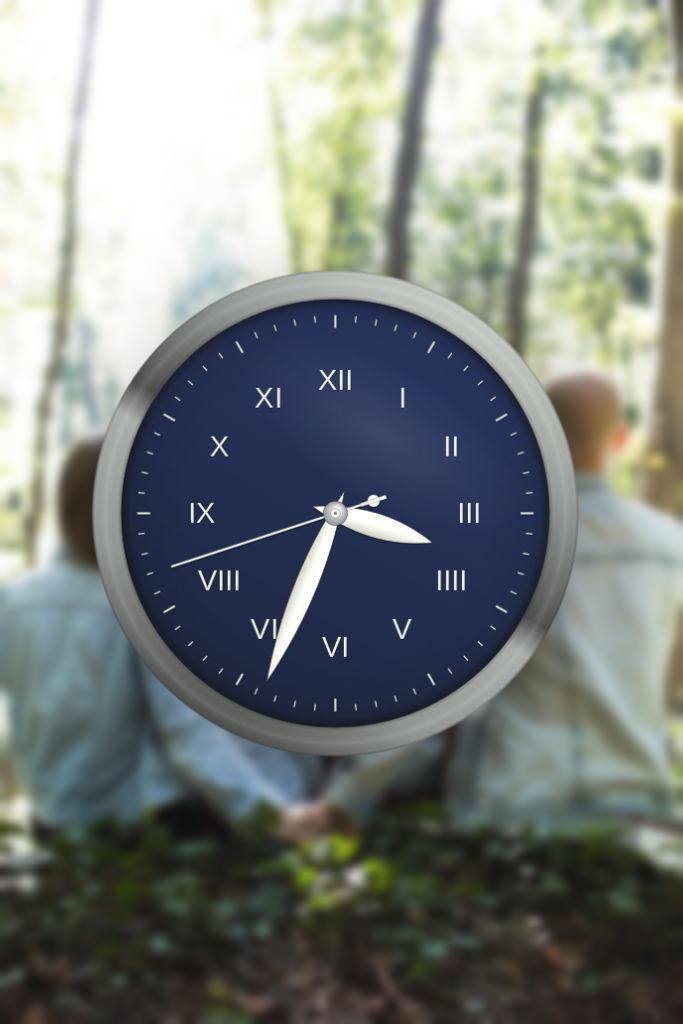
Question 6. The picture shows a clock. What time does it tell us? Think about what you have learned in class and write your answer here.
3:33:42
